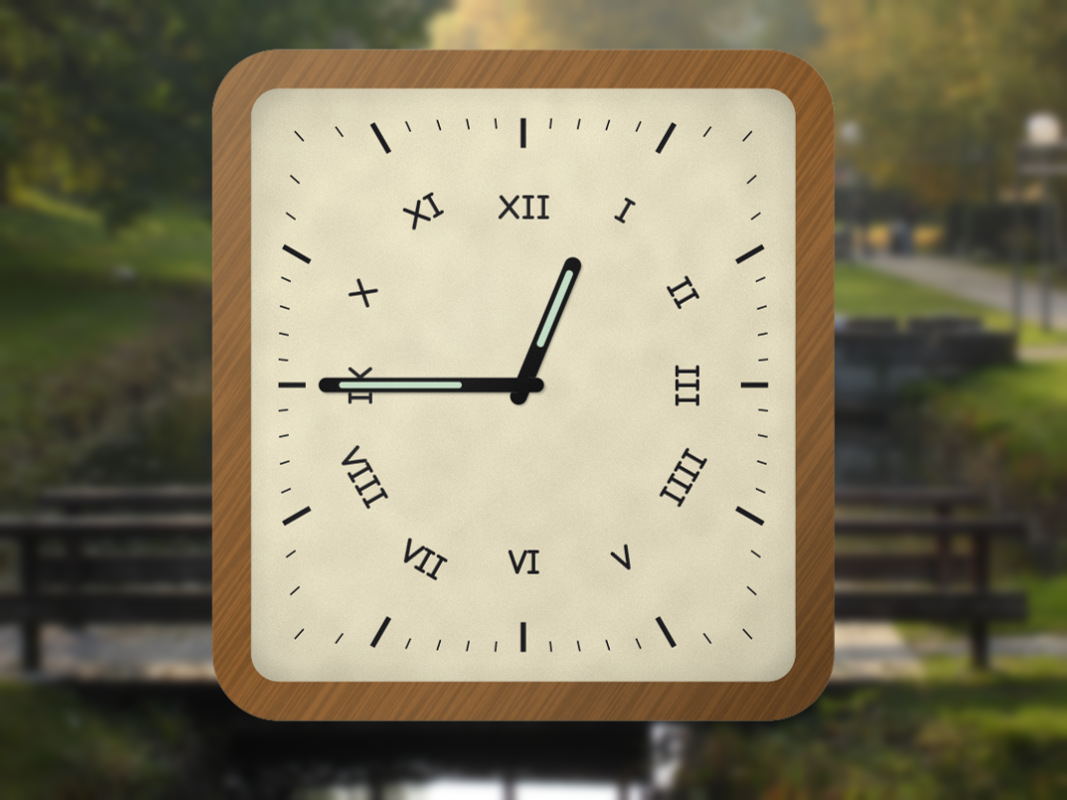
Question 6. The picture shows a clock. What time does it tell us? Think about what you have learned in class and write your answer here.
12:45
